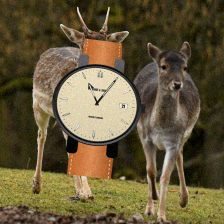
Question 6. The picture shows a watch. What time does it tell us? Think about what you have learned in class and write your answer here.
11:05
